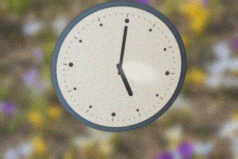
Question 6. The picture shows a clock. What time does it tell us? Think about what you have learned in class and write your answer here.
5:00
